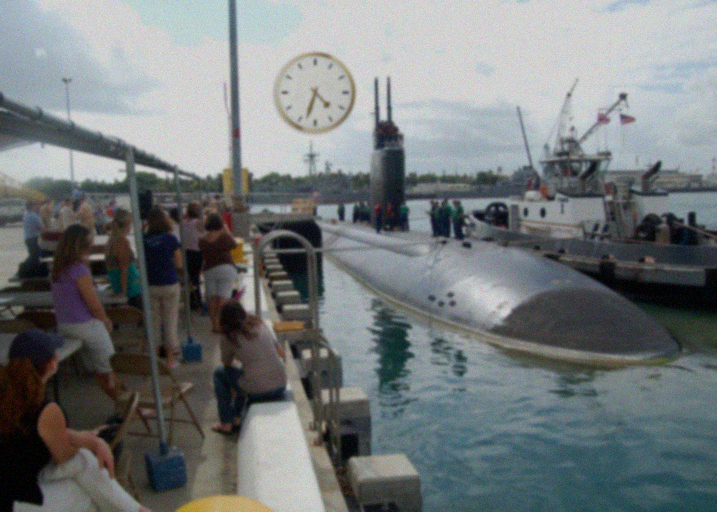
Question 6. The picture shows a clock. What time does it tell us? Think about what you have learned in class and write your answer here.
4:33
